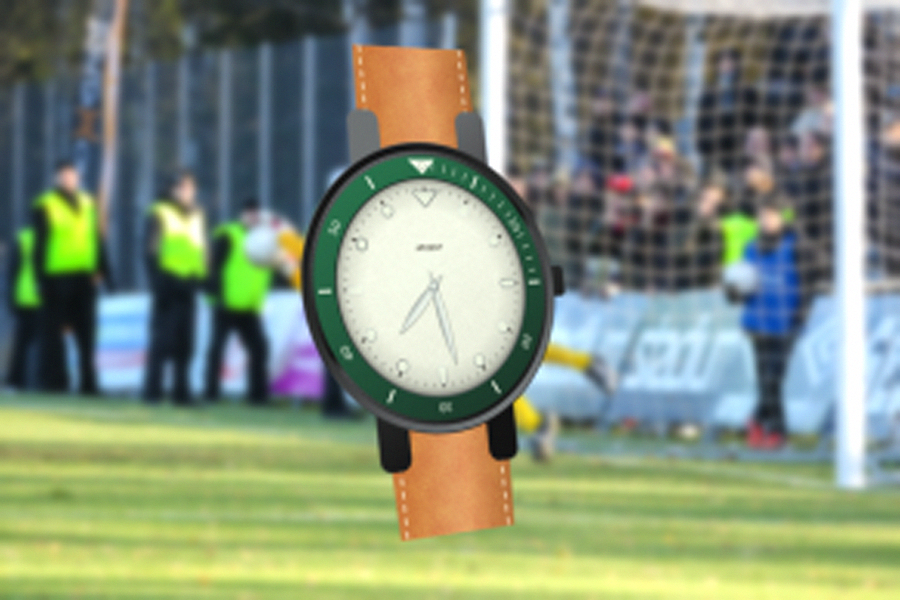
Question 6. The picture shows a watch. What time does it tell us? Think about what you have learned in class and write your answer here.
7:28
